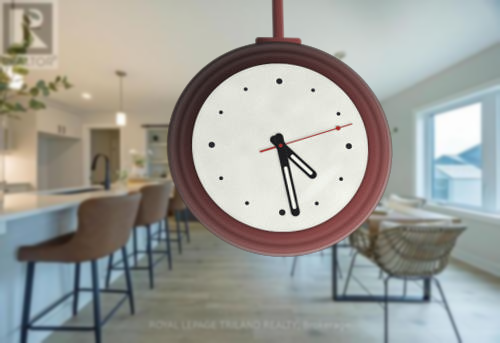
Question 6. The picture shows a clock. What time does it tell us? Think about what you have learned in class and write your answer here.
4:28:12
